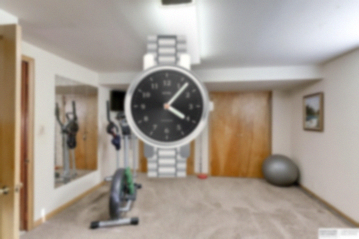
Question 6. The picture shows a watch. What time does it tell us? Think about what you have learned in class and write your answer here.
4:07
